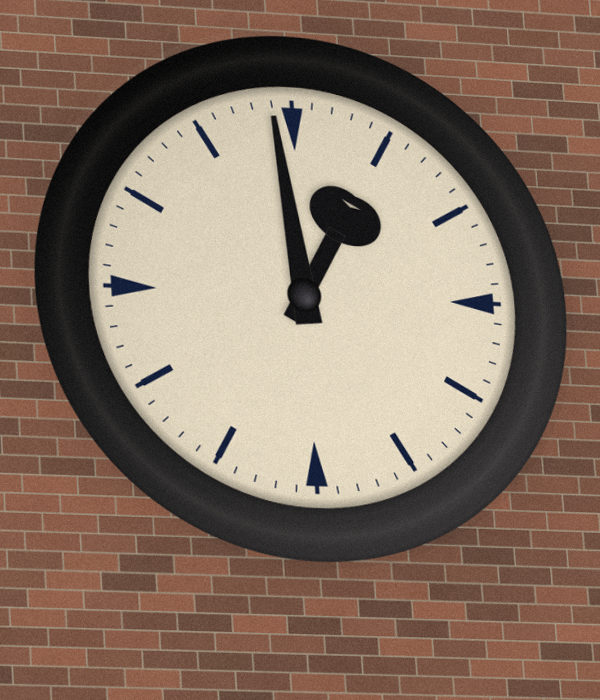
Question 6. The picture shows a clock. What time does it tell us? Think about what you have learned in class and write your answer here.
12:59
